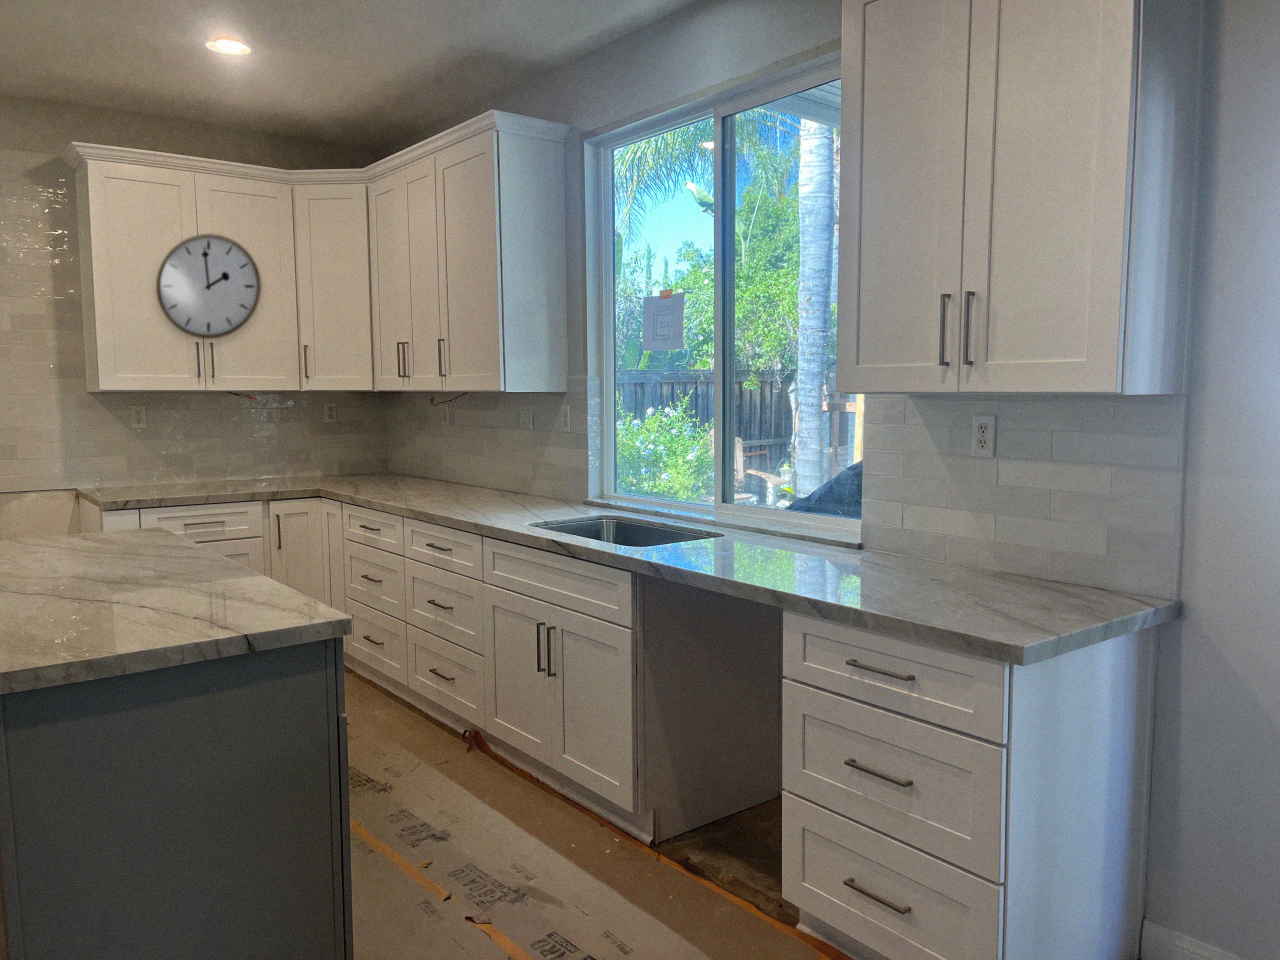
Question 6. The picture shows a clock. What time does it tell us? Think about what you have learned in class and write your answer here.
1:59
